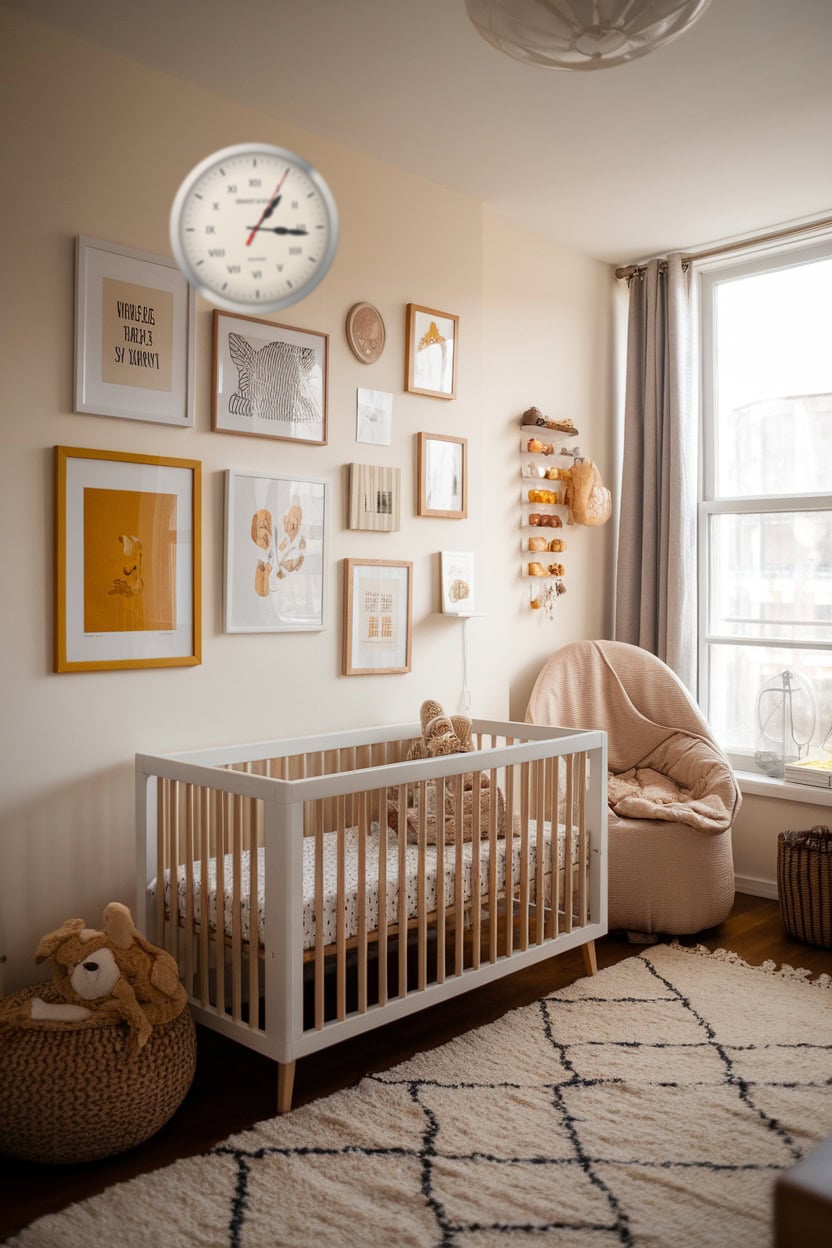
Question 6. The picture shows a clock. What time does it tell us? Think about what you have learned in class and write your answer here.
1:16:05
